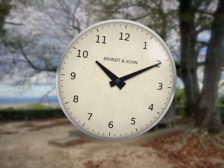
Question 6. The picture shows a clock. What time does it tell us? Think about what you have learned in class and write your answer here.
10:10
